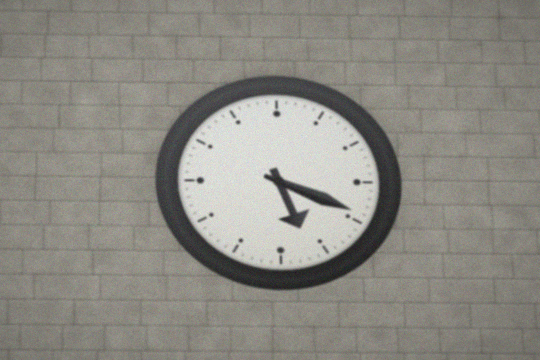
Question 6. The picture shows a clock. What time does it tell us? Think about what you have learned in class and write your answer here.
5:19
